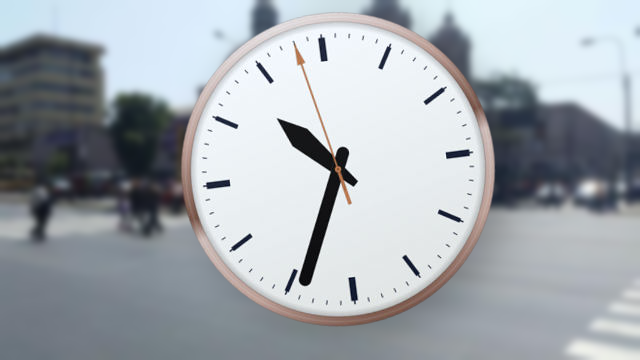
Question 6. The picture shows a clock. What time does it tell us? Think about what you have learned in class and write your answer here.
10:33:58
